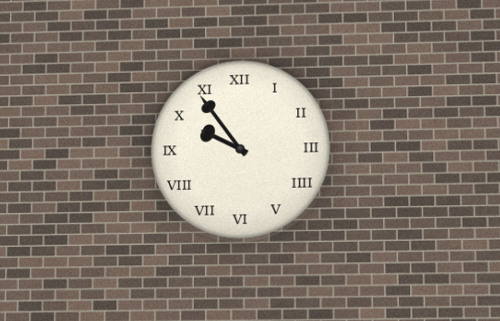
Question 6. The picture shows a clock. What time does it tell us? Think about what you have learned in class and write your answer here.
9:54
